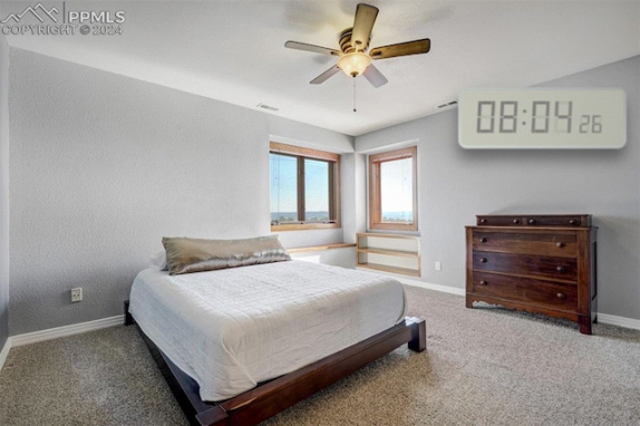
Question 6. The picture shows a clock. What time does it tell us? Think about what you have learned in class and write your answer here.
8:04:26
